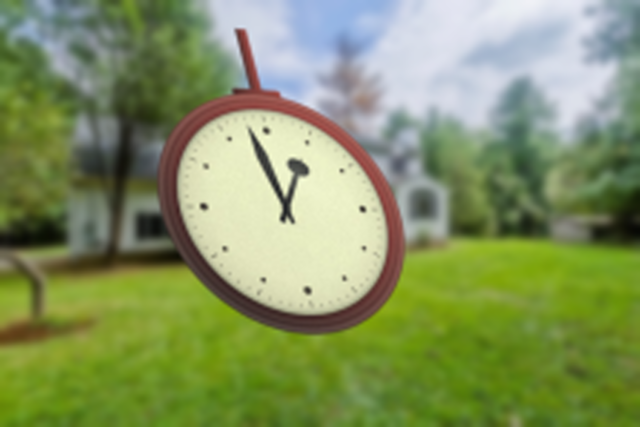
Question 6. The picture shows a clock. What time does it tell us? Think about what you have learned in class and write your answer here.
12:58
